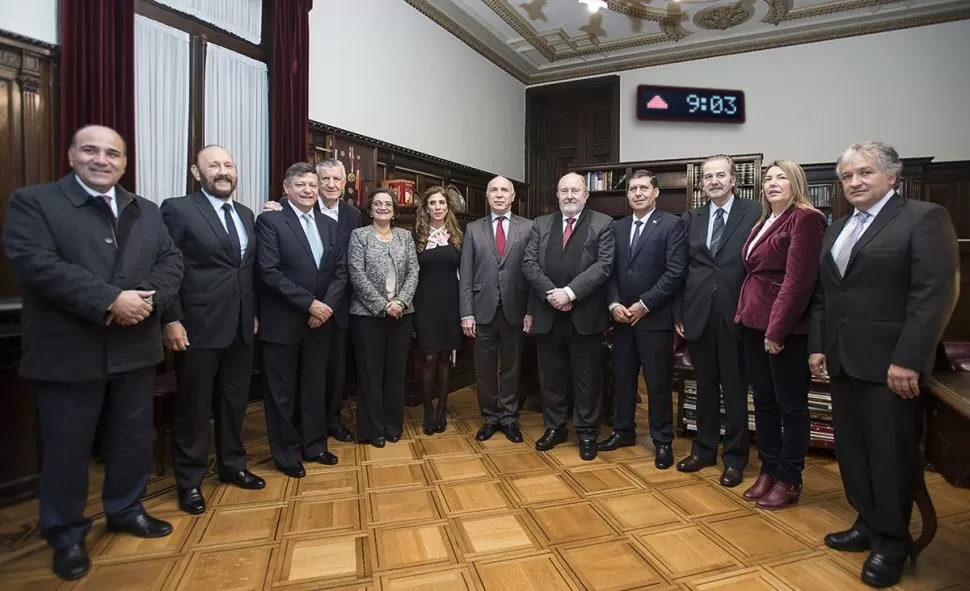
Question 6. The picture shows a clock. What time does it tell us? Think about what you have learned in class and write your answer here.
9:03
